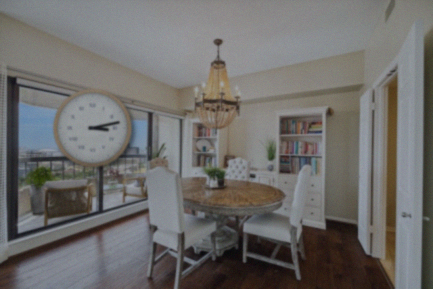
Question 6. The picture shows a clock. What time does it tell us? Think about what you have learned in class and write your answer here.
3:13
